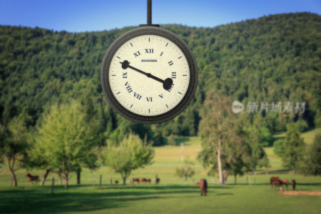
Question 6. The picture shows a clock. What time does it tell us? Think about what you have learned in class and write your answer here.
3:49
